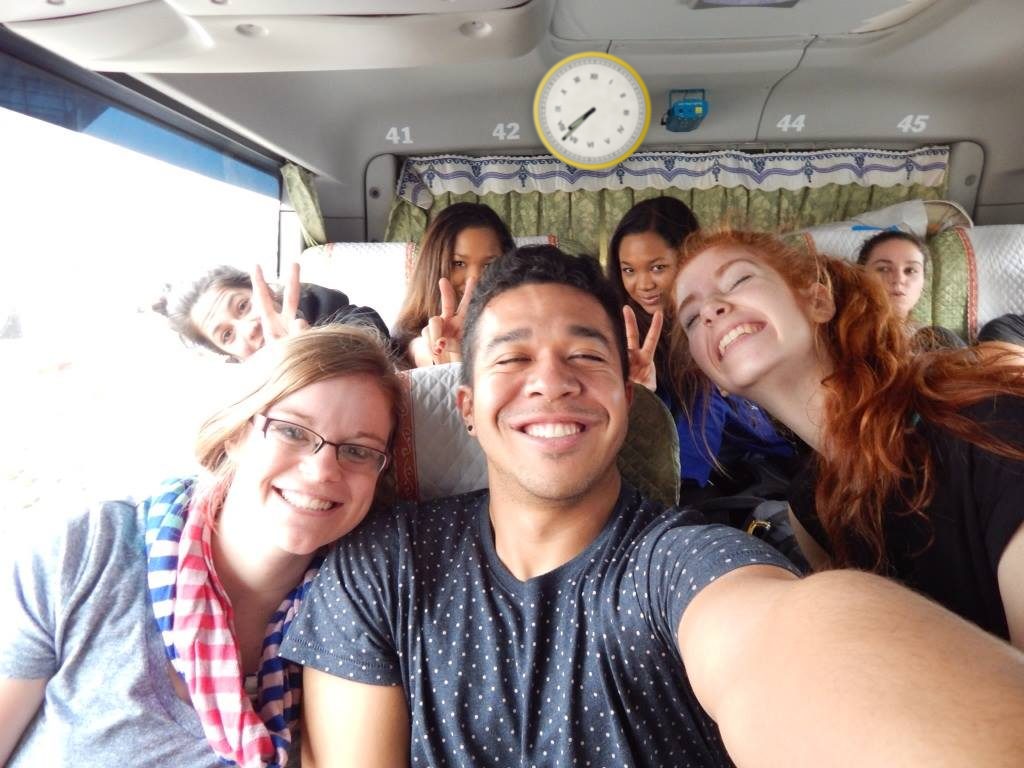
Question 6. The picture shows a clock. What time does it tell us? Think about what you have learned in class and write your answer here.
7:37
